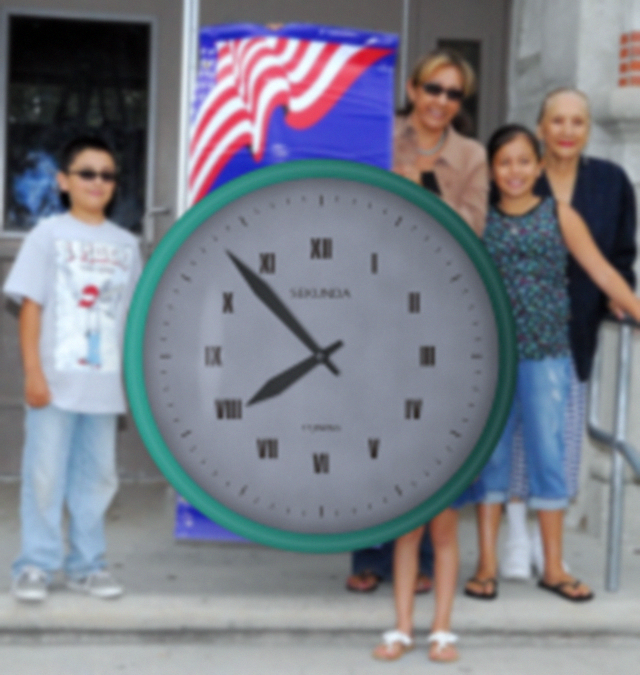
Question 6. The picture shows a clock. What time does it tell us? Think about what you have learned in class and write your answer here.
7:53
